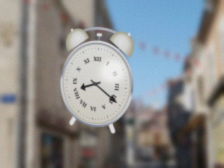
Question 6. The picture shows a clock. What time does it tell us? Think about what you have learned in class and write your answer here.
8:20
